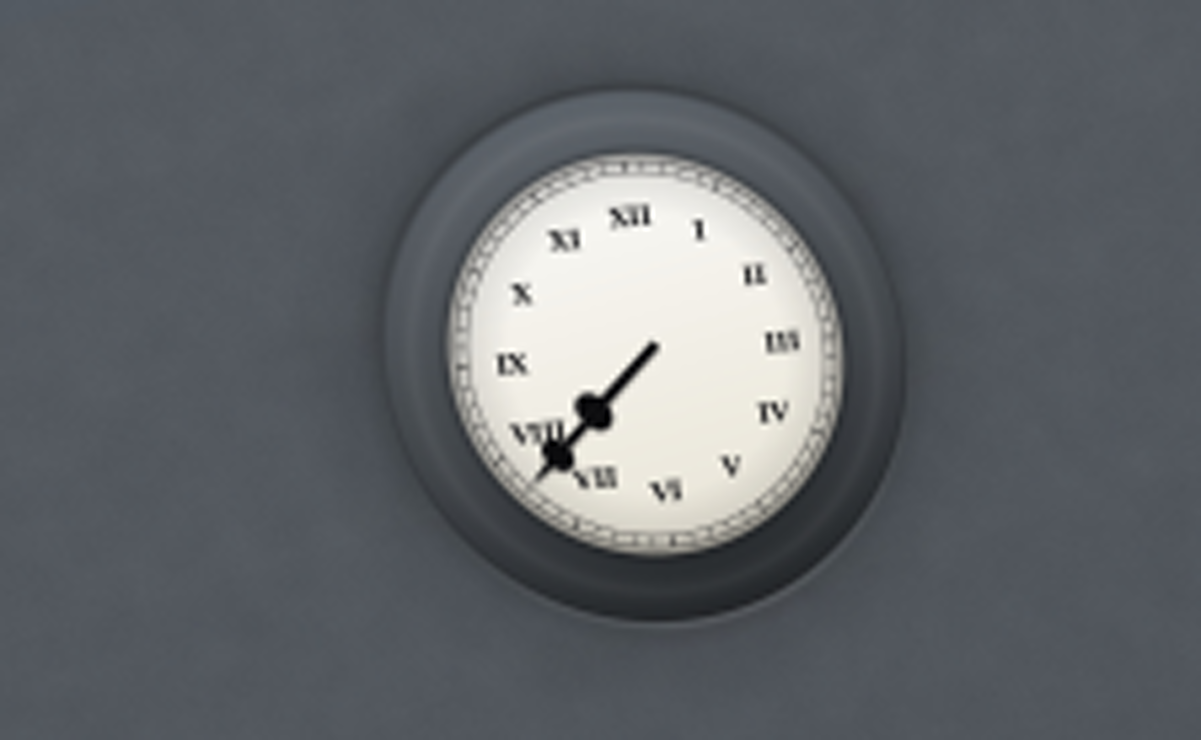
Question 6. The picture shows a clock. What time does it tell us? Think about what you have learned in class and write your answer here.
7:38
